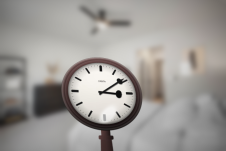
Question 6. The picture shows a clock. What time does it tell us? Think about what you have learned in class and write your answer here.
3:09
